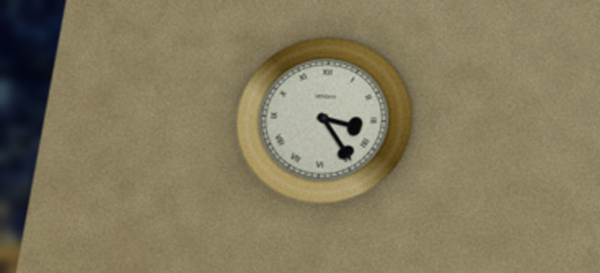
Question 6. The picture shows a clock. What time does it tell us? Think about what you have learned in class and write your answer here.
3:24
